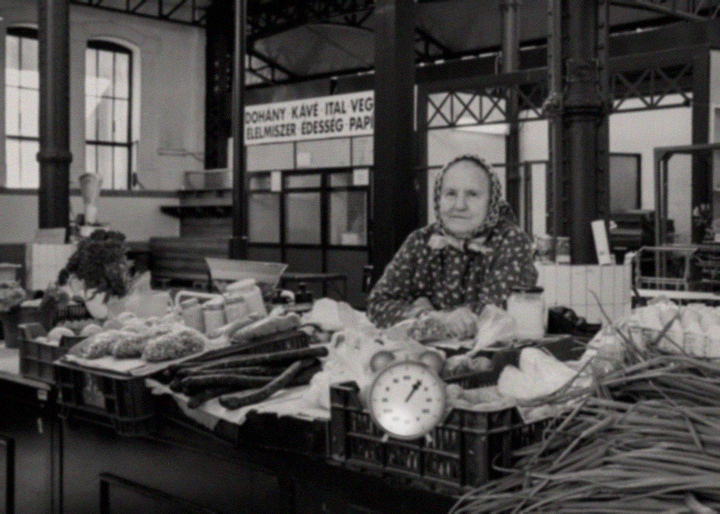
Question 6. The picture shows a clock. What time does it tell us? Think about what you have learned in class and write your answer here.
1:06
